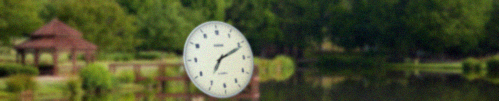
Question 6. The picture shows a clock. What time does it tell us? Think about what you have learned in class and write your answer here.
7:11
